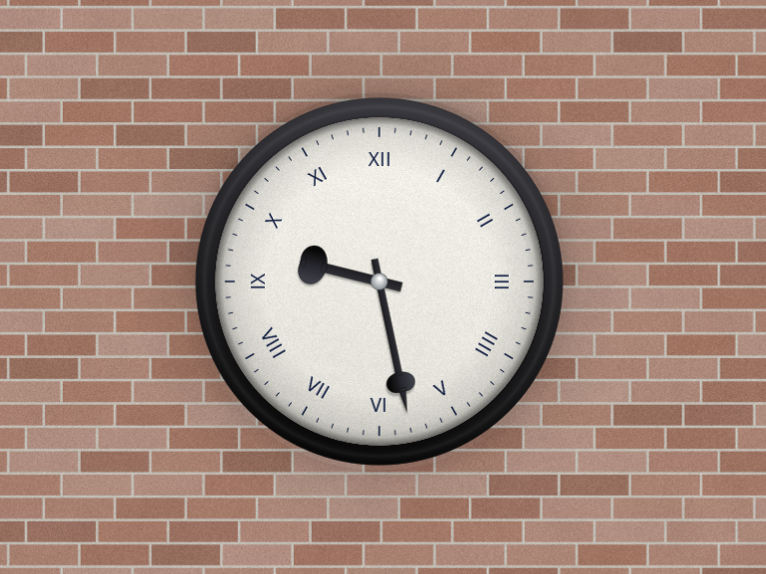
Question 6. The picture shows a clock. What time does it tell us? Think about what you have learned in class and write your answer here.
9:28
